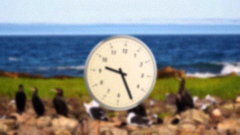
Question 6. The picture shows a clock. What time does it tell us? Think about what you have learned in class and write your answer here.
9:25
